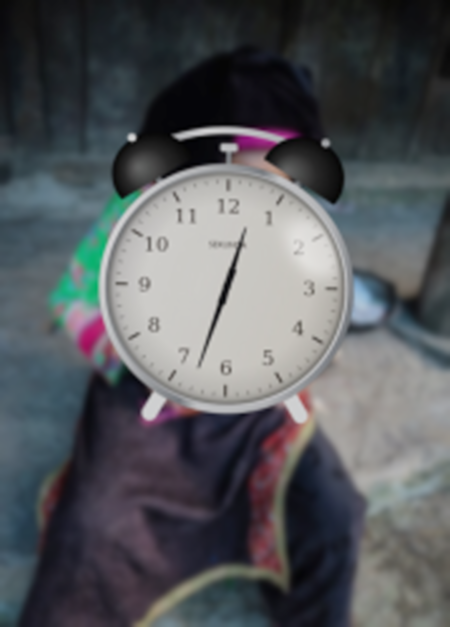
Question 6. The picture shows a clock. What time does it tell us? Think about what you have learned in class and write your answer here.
12:33
